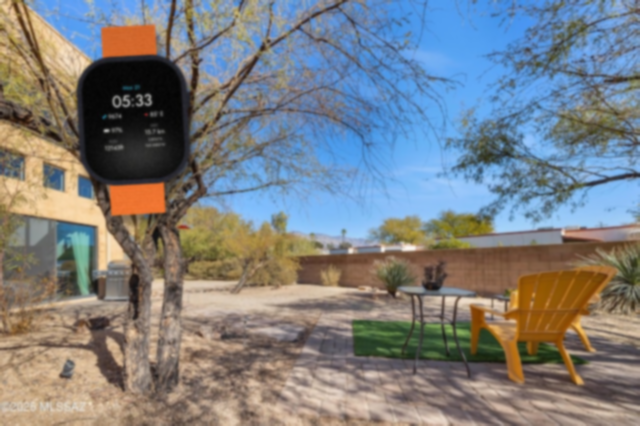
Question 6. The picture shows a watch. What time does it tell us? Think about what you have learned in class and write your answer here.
5:33
